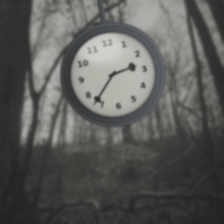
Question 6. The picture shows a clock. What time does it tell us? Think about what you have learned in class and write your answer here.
2:37
